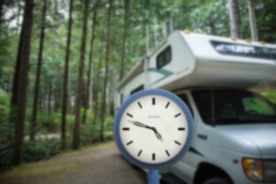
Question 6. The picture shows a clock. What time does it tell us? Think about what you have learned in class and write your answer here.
4:48
